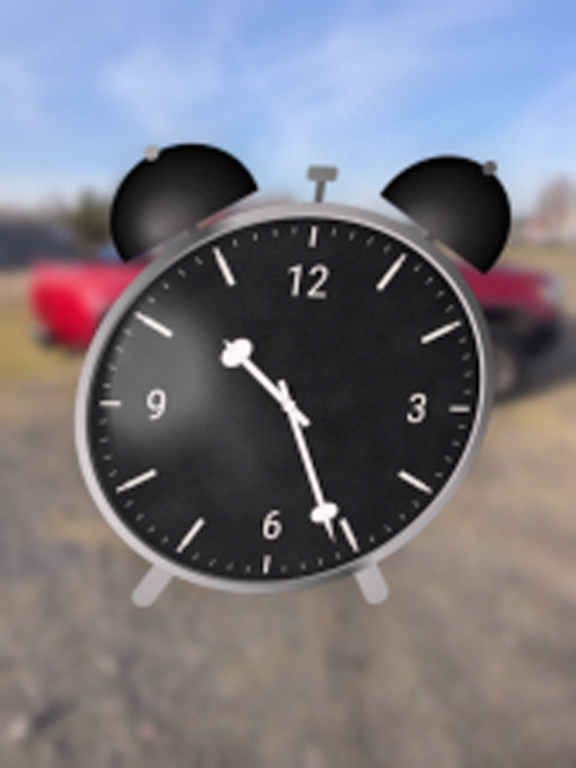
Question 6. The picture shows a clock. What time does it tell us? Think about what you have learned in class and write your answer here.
10:26
